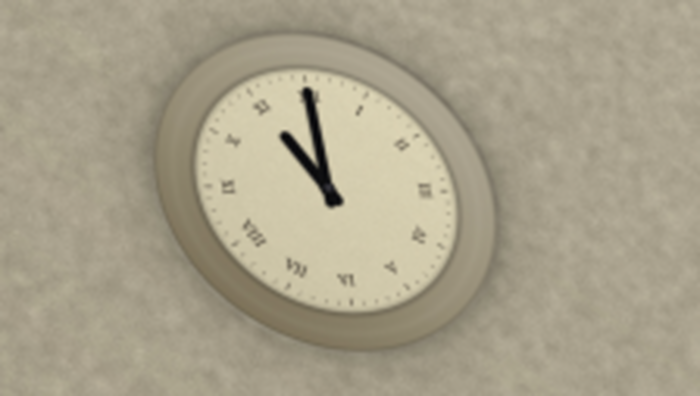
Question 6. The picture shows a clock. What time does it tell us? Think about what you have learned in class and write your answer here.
11:00
